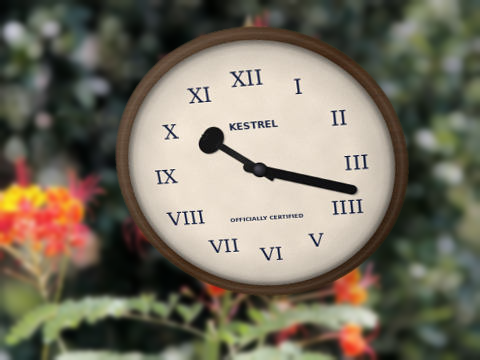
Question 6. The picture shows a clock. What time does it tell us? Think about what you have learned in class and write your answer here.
10:18
